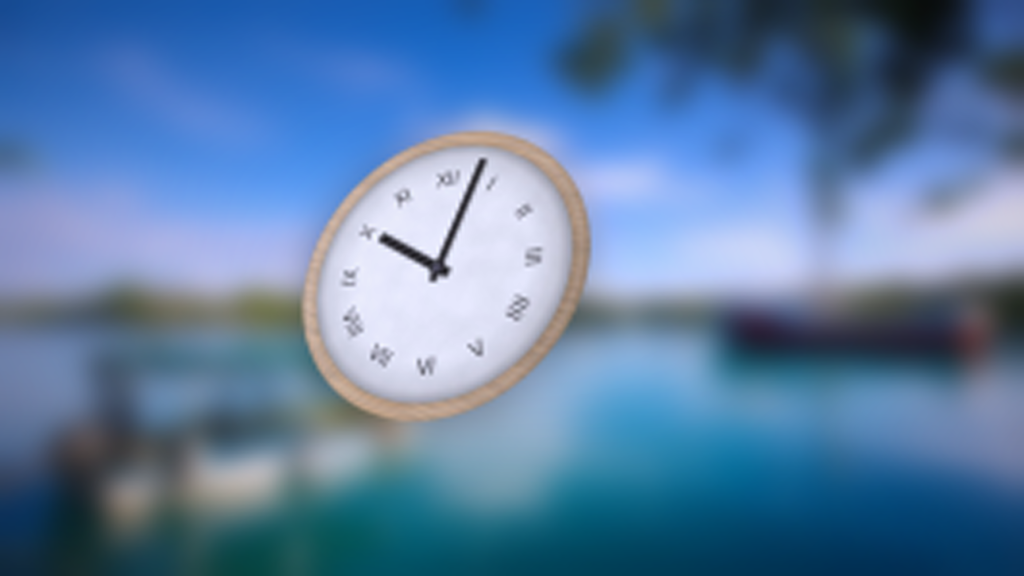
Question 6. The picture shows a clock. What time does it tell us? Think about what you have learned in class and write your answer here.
10:03
